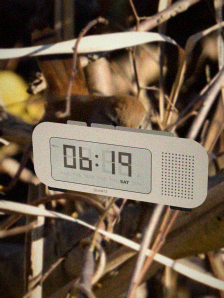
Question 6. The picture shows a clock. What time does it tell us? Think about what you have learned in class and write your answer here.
6:19
